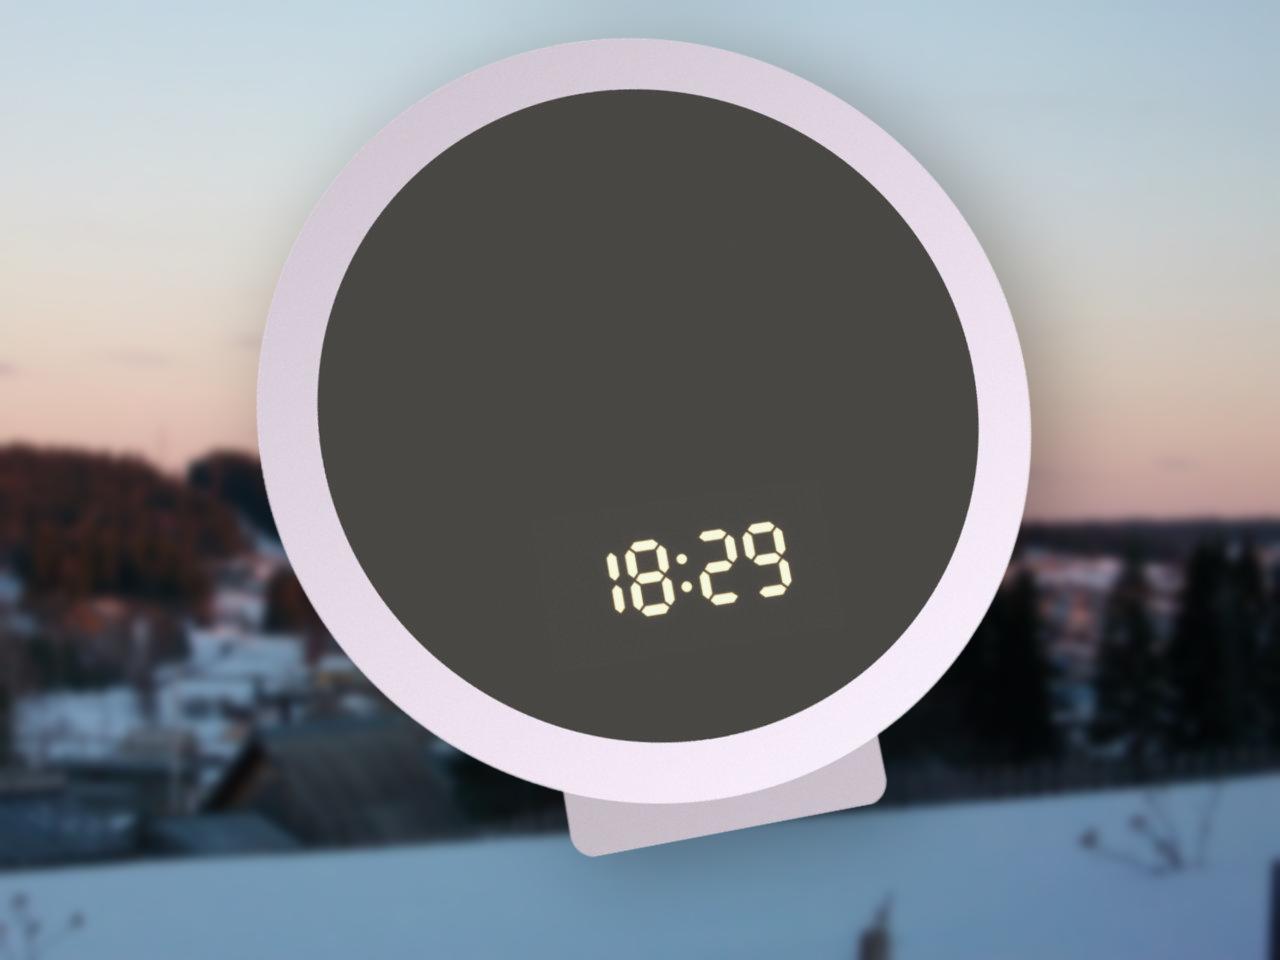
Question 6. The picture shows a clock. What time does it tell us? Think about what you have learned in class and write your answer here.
18:29
